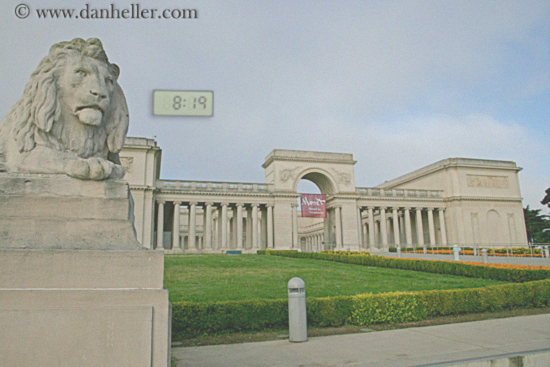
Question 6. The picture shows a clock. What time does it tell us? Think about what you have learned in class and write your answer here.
8:19
